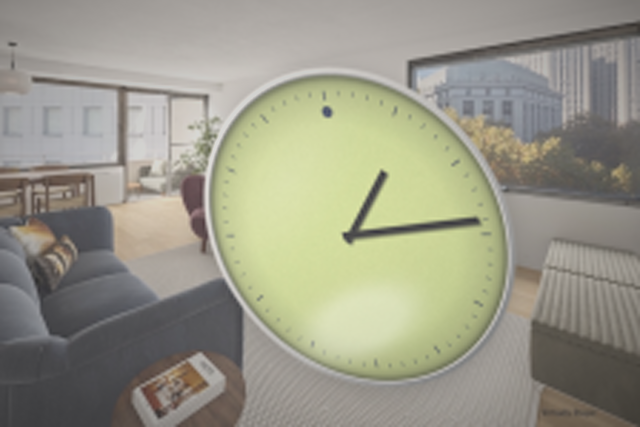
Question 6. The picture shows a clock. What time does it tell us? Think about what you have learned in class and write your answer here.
1:14
